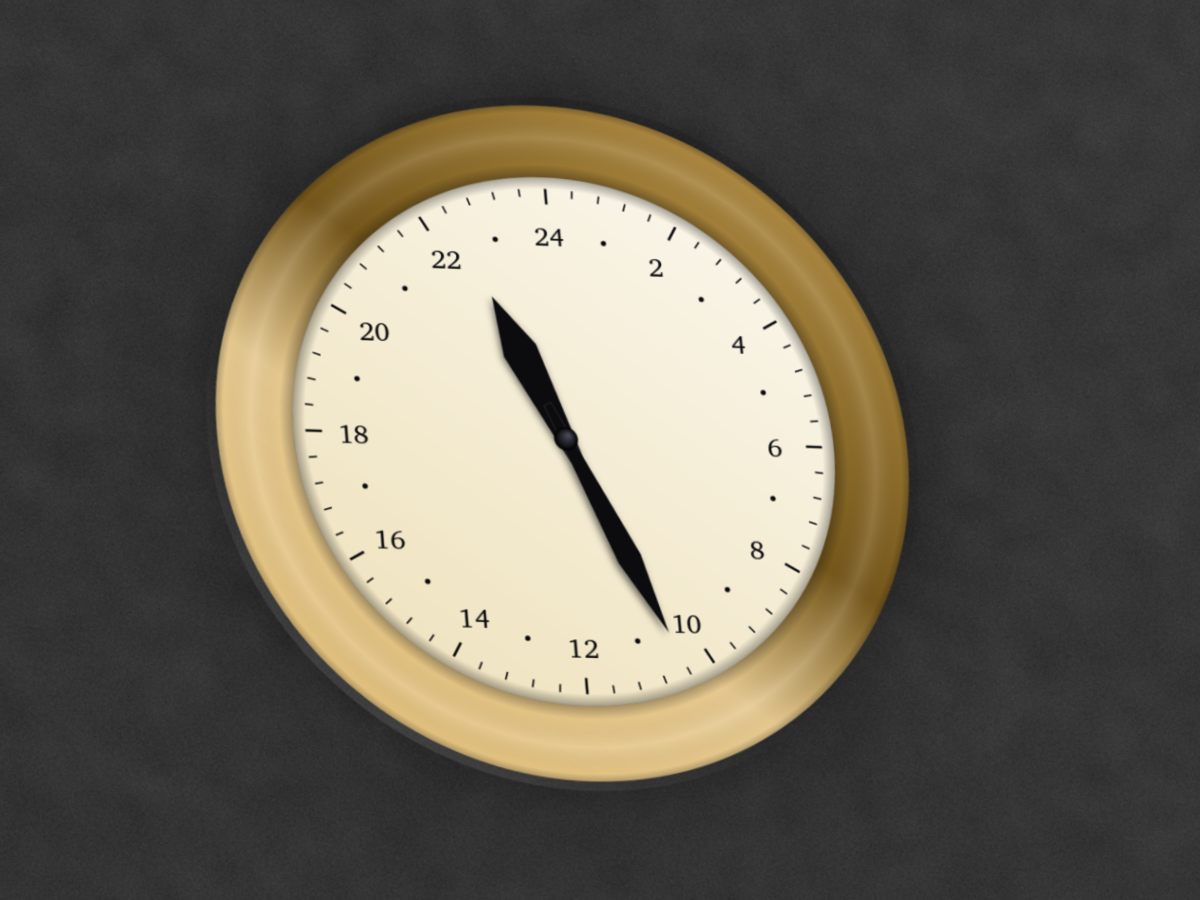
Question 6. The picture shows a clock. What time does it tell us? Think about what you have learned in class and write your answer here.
22:26
